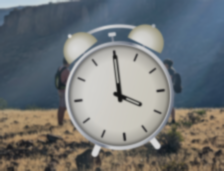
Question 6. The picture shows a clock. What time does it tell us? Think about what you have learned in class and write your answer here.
4:00
